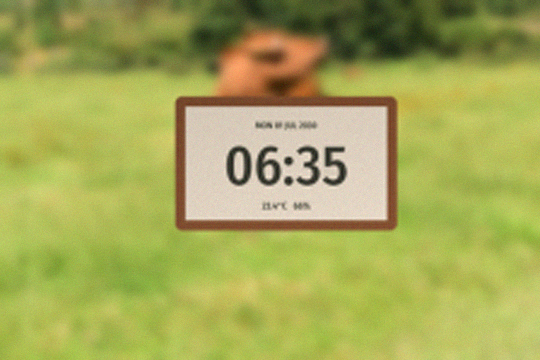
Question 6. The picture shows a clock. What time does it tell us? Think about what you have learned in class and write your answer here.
6:35
